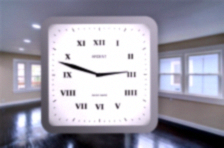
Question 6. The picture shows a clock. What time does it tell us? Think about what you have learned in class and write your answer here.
2:48
